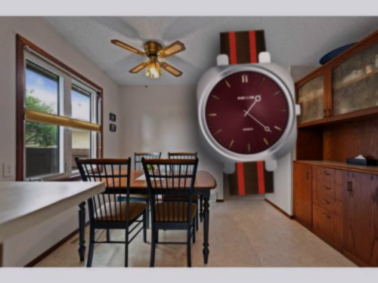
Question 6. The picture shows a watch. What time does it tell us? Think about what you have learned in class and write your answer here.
1:22
